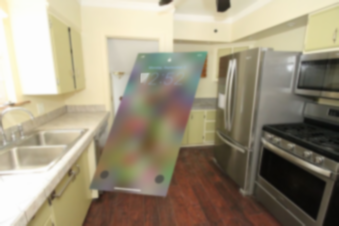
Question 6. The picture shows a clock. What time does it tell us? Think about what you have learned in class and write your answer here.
12:52
